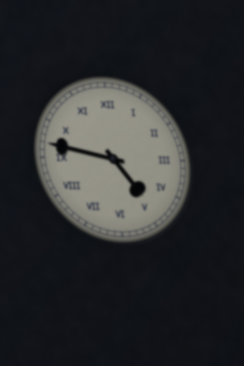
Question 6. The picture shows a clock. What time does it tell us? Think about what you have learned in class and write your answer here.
4:47
